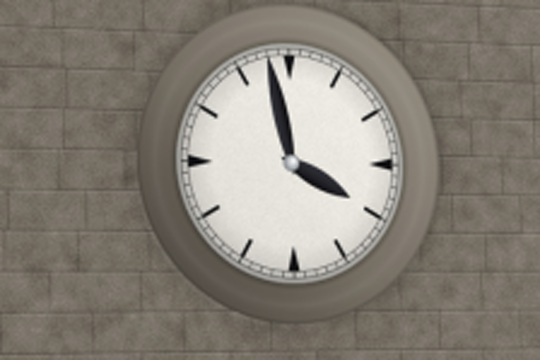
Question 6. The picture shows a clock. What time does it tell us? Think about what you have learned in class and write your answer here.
3:58
